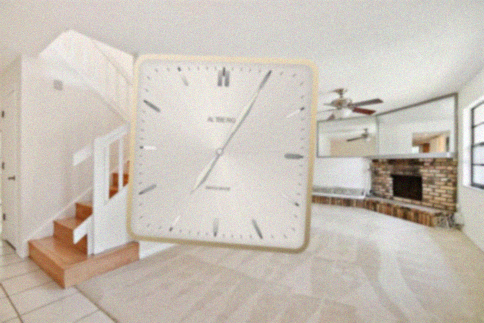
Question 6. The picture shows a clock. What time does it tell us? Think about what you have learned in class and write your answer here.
7:05
